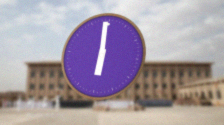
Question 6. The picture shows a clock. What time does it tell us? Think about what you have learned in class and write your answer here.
5:59
